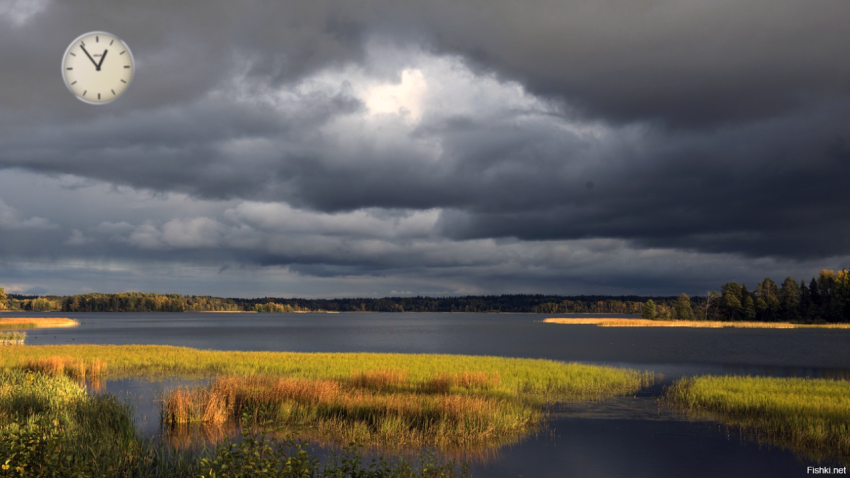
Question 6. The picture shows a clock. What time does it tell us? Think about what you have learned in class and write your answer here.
12:54
